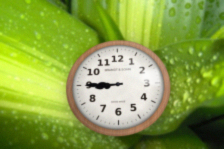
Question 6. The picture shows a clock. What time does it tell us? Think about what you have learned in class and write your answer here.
8:45
